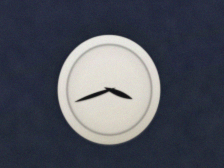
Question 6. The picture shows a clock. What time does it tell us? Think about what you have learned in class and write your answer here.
3:42
